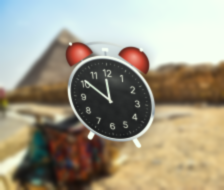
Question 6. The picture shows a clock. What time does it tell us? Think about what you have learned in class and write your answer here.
11:51
